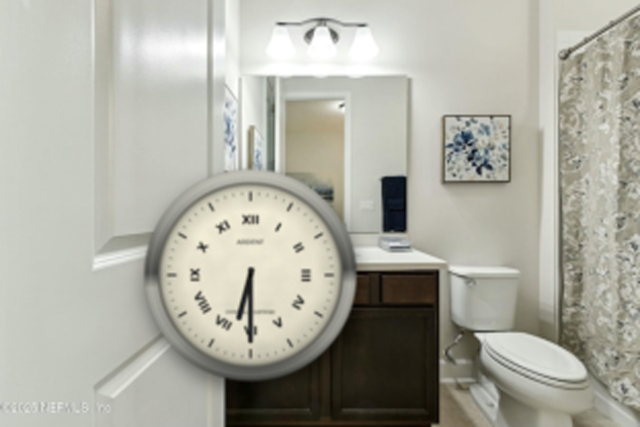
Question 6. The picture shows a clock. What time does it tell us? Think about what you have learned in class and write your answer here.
6:30
